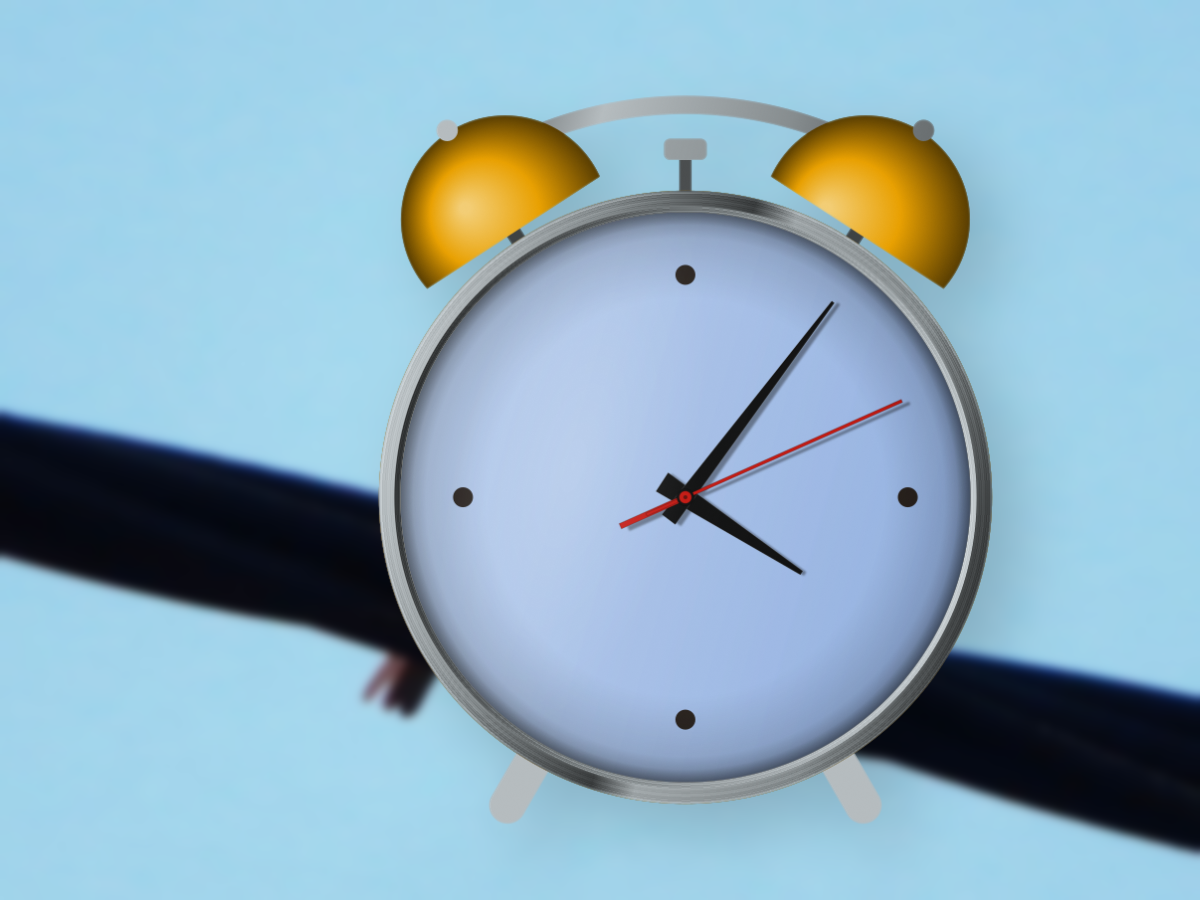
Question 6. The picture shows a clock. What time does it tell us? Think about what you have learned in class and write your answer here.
4:06:11
